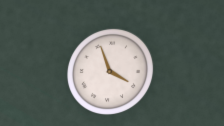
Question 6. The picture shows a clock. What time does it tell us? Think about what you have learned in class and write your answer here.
3:56
